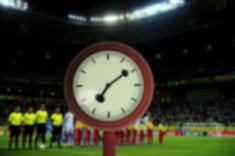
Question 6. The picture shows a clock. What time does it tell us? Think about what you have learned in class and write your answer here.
7:09
